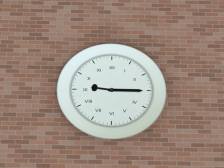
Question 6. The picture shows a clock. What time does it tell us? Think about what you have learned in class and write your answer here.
9:15
